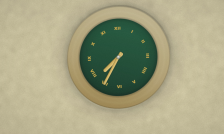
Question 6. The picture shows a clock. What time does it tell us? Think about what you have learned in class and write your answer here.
7:35
